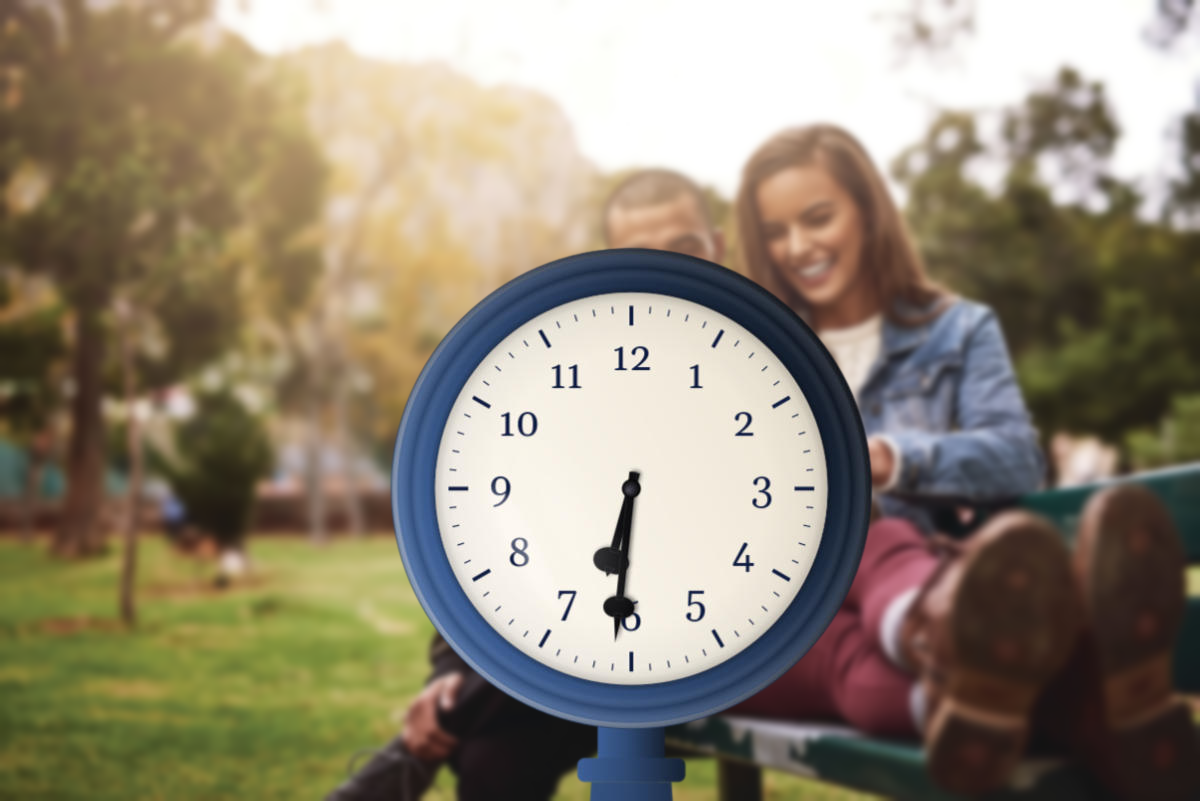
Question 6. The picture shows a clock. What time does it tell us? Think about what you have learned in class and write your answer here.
6:31
